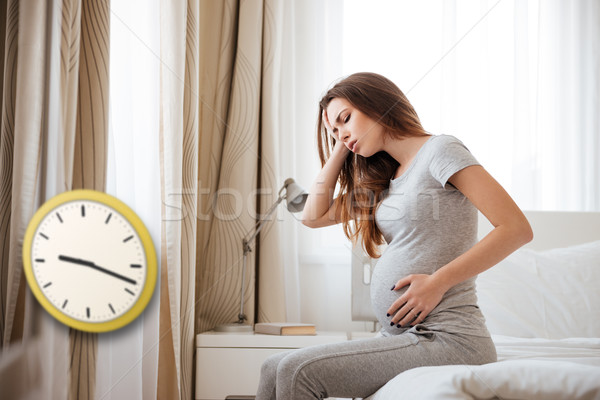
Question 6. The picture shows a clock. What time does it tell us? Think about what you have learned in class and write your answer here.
9:18
